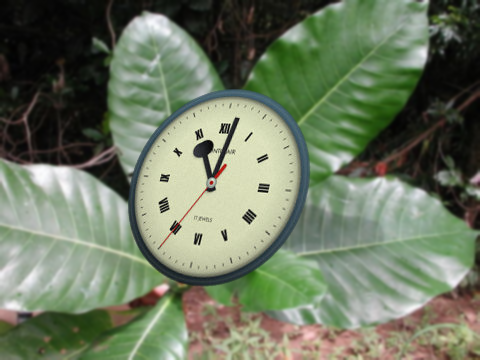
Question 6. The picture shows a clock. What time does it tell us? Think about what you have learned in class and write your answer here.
11:01:35
